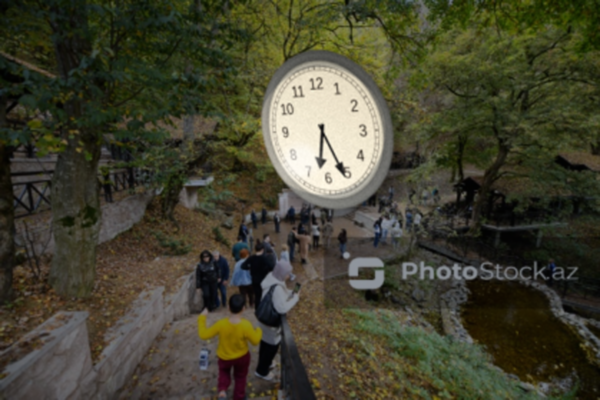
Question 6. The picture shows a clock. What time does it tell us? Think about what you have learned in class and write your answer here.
6:26
